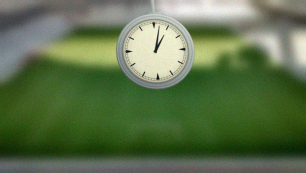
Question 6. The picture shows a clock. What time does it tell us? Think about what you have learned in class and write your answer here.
1:02
